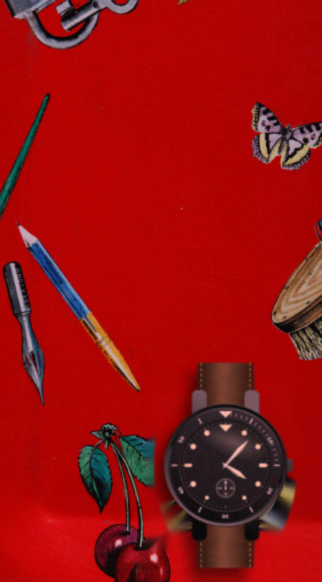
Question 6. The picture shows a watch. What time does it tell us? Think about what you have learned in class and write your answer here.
4:07
